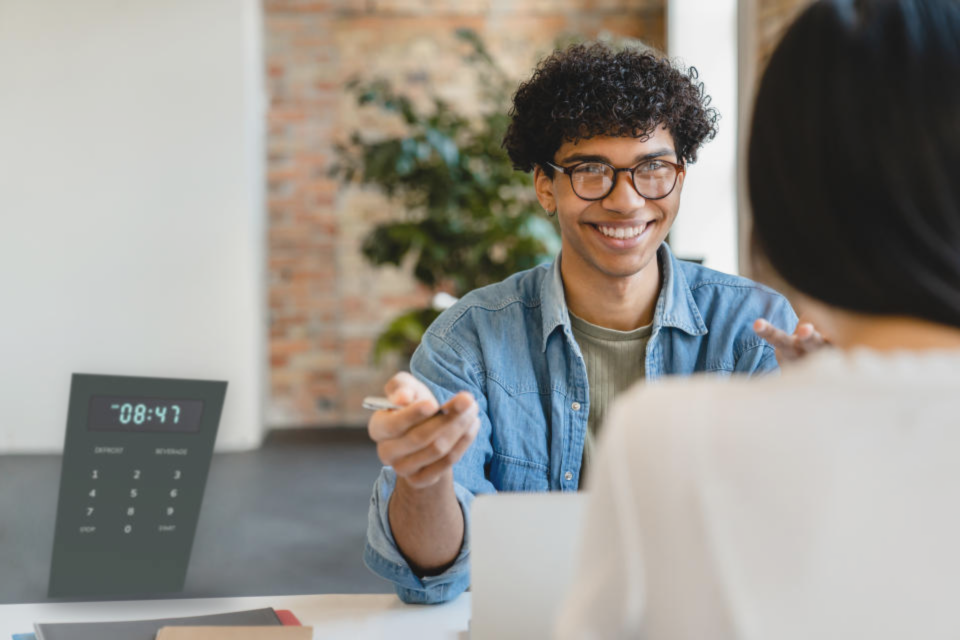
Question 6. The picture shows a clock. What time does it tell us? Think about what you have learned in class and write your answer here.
8:47
